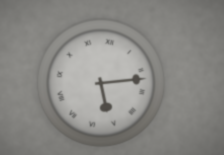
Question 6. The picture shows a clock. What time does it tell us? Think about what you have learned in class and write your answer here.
5:12
